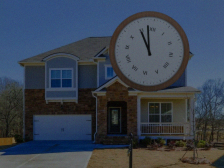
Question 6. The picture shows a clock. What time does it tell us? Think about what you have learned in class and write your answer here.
10:58
